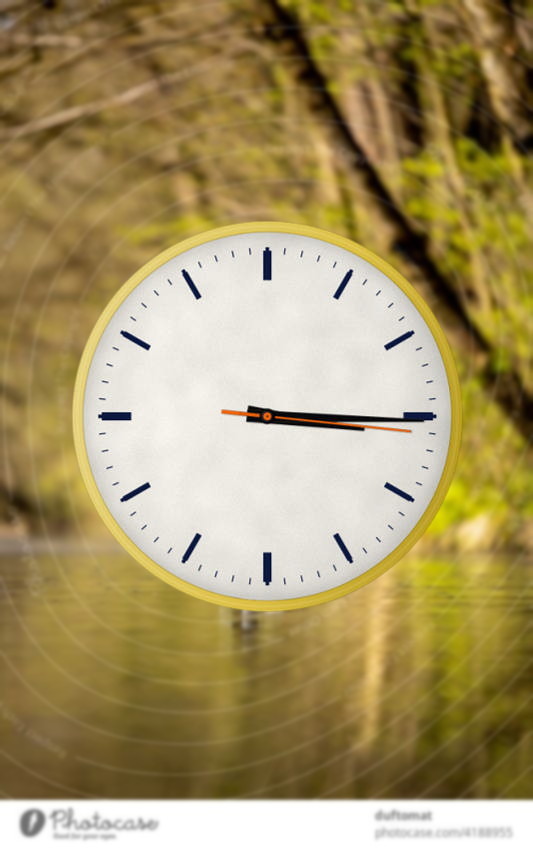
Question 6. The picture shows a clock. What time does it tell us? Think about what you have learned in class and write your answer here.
3:15:16
